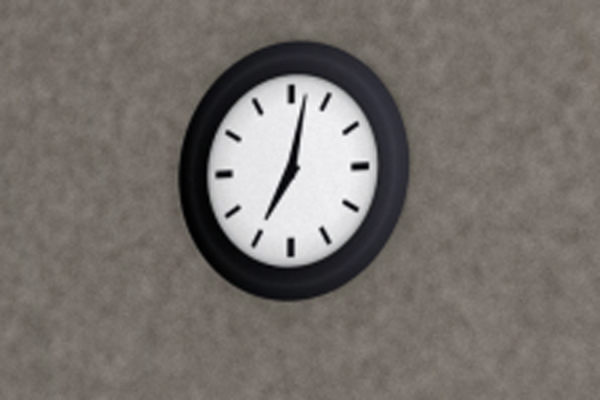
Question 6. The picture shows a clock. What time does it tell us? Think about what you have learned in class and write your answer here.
7:02
